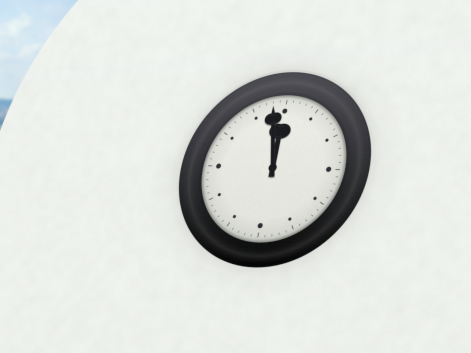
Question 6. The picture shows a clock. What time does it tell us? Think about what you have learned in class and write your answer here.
11:58
